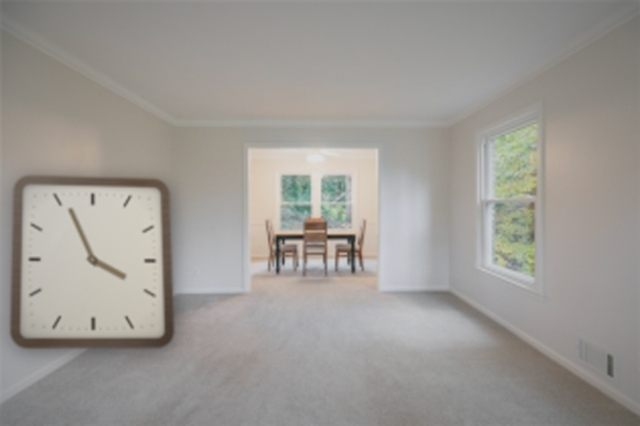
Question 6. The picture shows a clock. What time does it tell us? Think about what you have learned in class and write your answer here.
3:56
